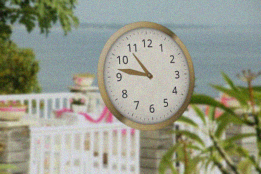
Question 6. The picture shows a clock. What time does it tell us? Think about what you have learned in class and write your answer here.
10:47
